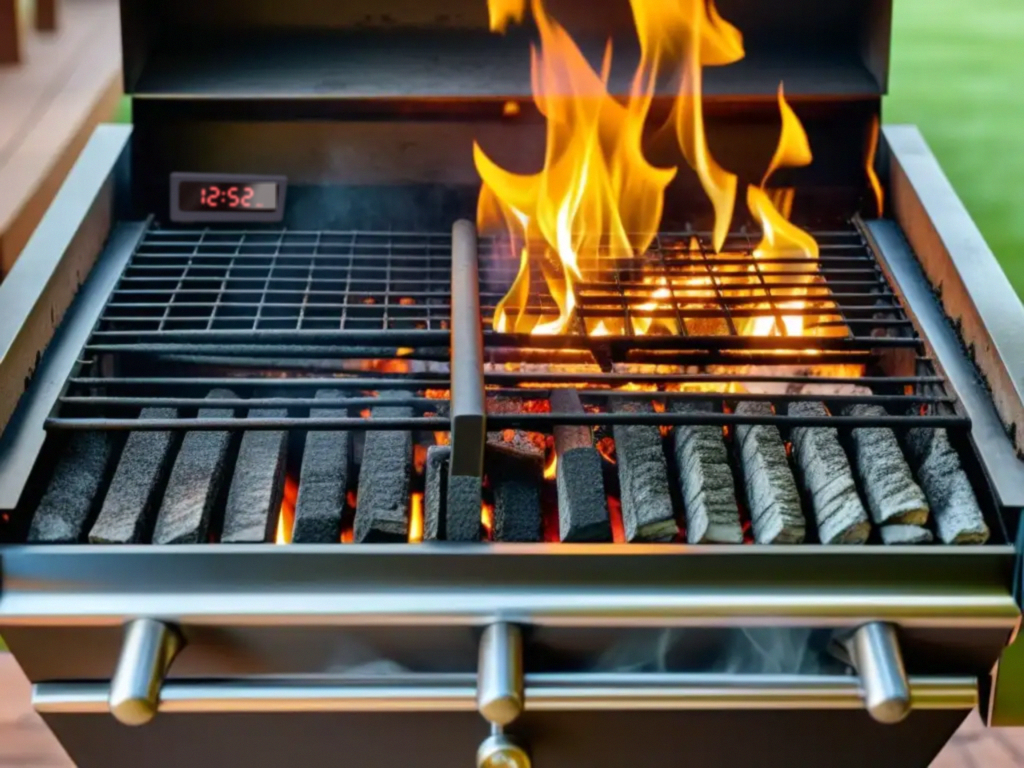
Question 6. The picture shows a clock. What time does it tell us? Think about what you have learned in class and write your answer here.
12:52
